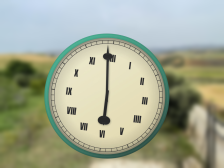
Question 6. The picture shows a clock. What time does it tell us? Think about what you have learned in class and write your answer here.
5:59
